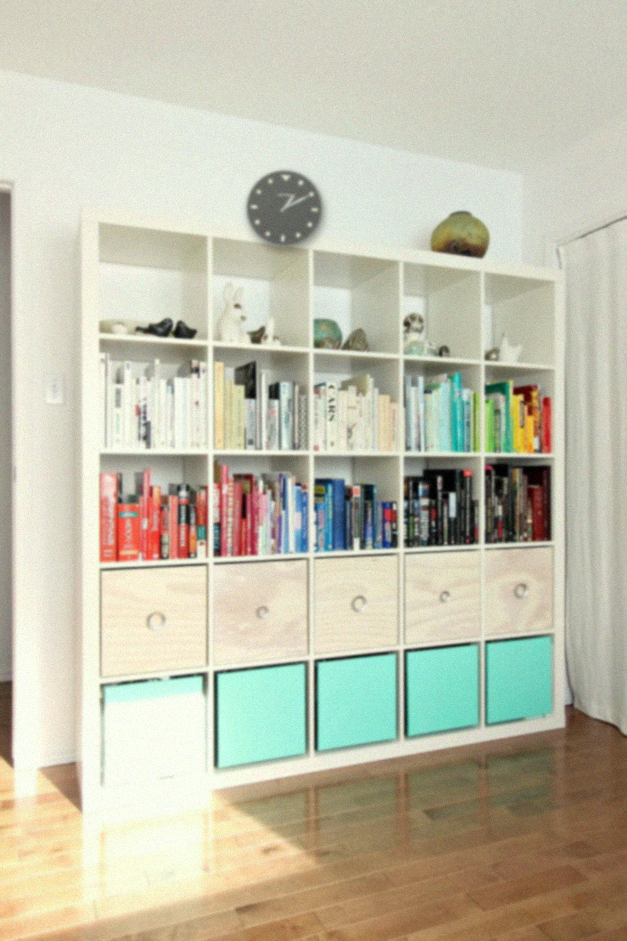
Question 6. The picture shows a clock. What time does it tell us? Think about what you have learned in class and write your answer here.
1:10
